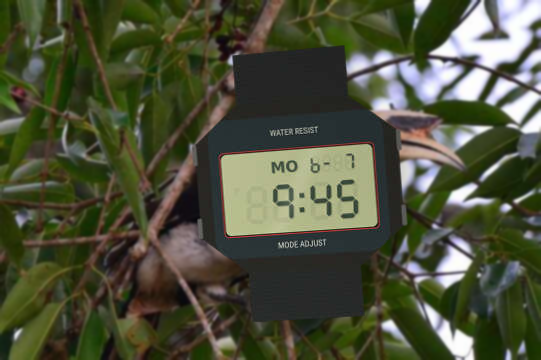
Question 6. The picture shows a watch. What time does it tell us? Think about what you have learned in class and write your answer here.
9:45
